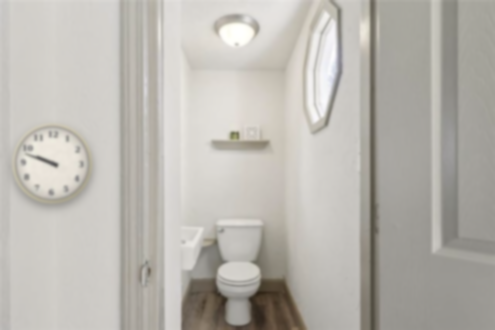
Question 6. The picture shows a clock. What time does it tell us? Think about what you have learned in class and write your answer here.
9:48
